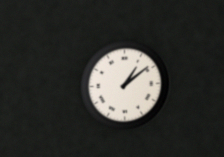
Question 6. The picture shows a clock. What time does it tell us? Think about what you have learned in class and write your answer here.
1:09
